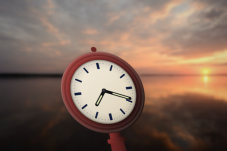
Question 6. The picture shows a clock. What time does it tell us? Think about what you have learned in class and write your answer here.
7:19
